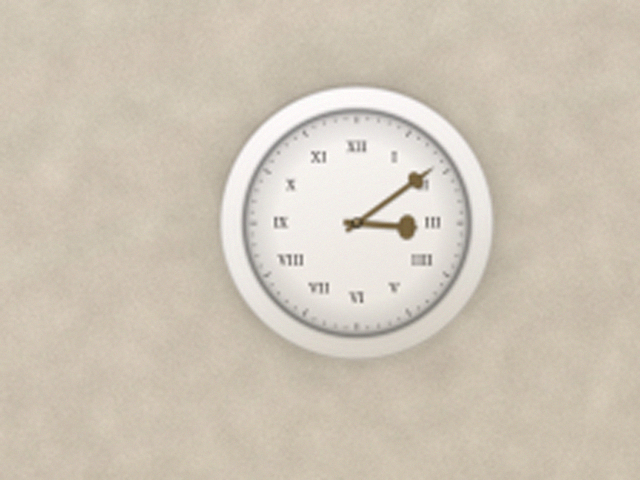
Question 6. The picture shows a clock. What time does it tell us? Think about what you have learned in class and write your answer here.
3:09
